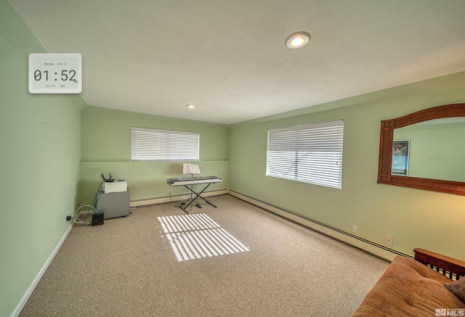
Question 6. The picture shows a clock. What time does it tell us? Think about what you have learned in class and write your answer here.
1:52
